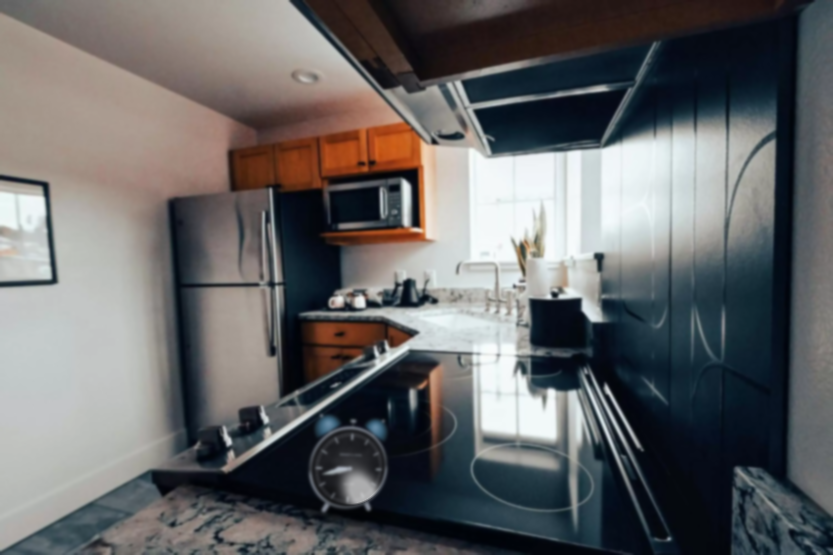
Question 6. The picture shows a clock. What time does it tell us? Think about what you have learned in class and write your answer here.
8:43
